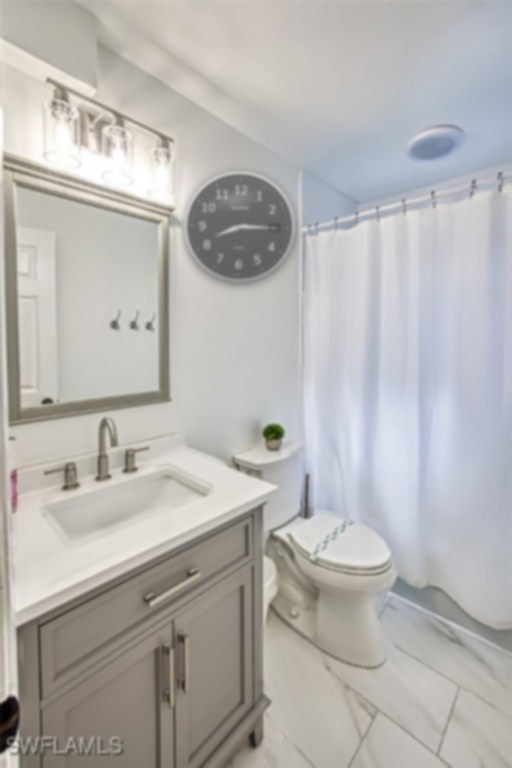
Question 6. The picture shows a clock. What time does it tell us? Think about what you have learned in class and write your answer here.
8:15
